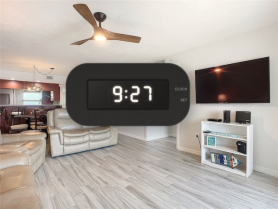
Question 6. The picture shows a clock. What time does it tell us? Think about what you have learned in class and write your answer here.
9:27
